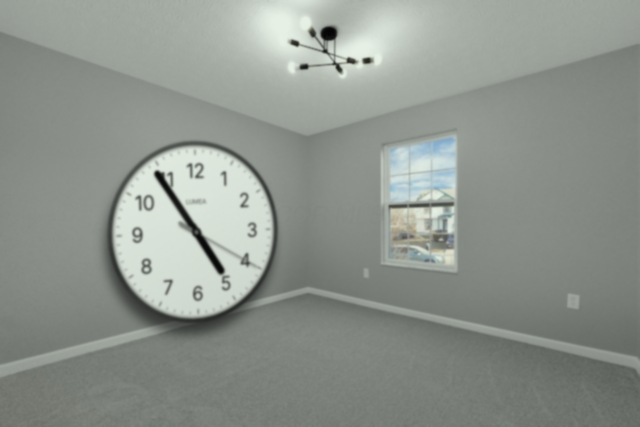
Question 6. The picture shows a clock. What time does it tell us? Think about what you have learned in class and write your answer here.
4:54:20
